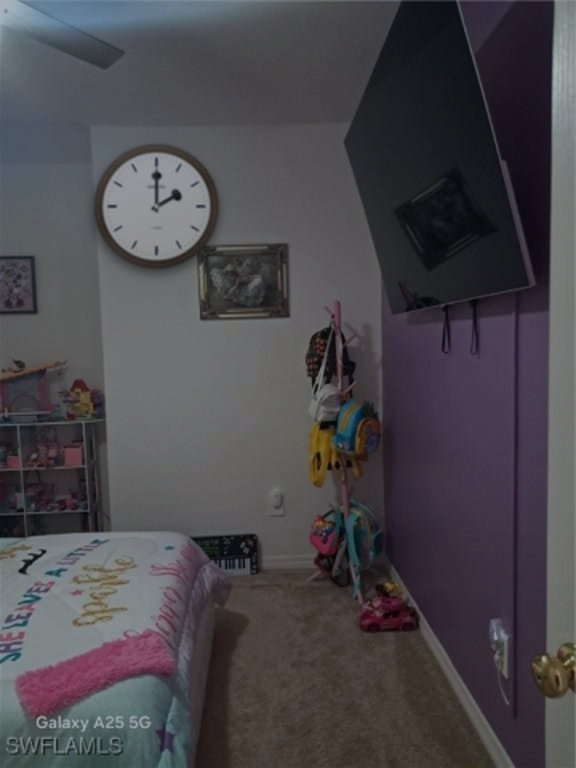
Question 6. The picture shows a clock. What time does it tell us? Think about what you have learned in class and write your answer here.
2:00
